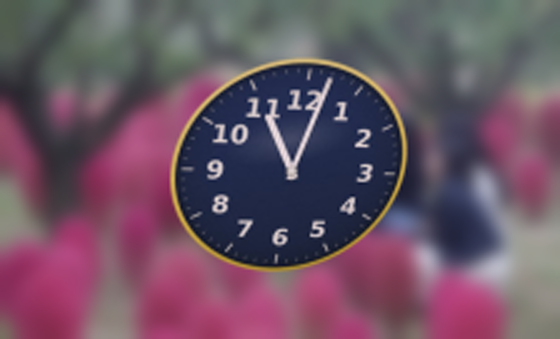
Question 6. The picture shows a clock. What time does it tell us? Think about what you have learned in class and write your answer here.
11:02
